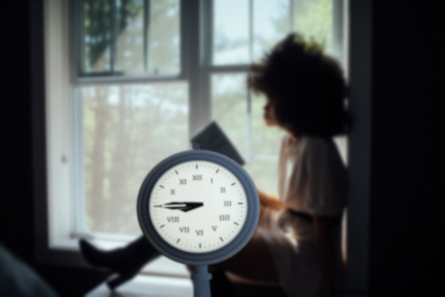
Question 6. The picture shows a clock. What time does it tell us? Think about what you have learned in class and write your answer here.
8:45
